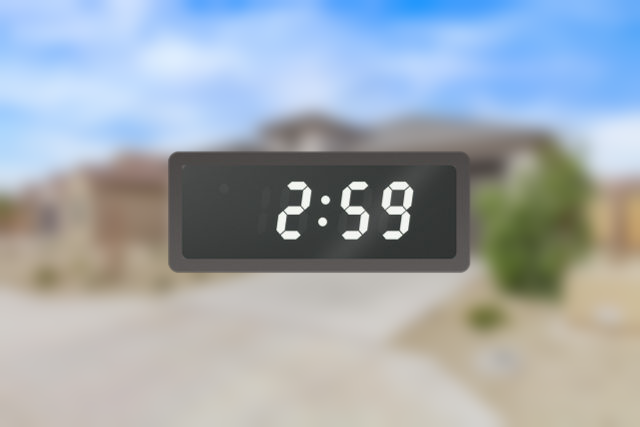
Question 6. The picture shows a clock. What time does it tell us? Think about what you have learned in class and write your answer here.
2:59
